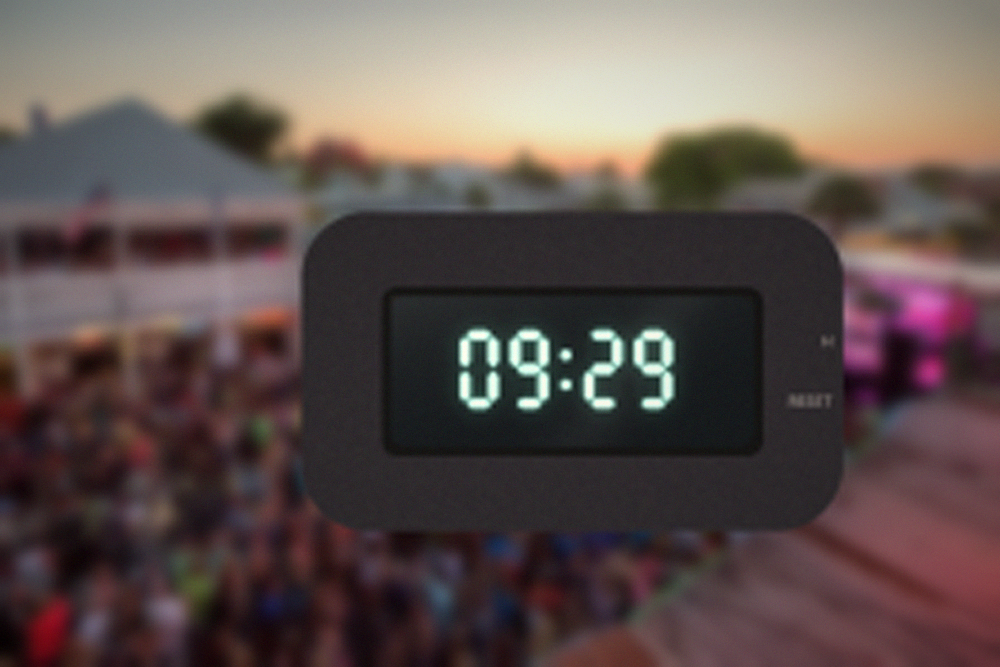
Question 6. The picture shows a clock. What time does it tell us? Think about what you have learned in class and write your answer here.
9:29
